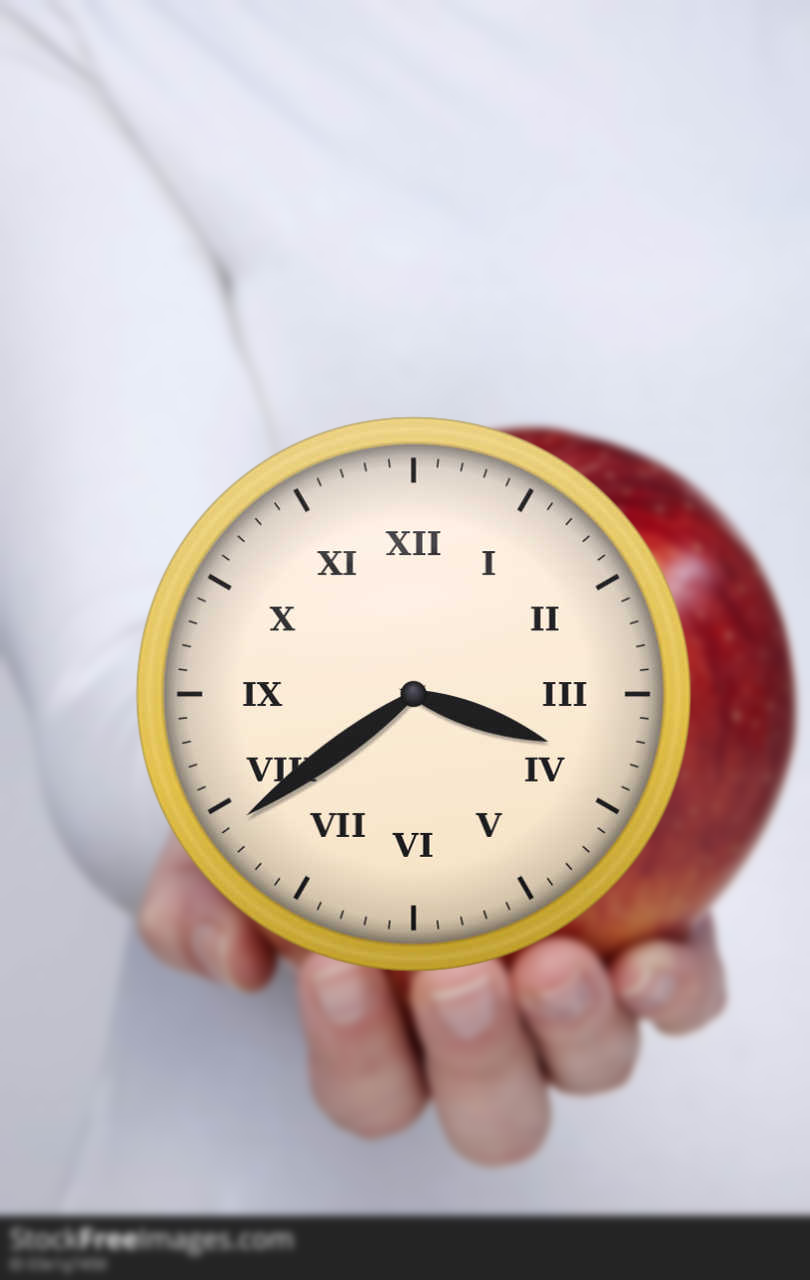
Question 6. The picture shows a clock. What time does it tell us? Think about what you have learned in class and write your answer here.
3:39
